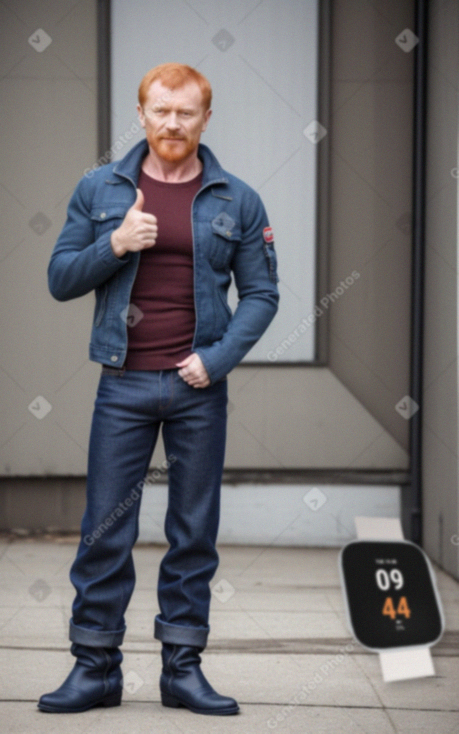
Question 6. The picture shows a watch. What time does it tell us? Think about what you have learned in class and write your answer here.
9:44
